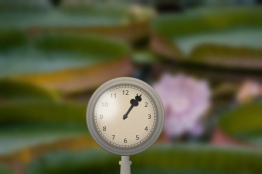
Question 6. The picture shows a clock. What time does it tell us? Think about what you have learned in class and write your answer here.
1:06
